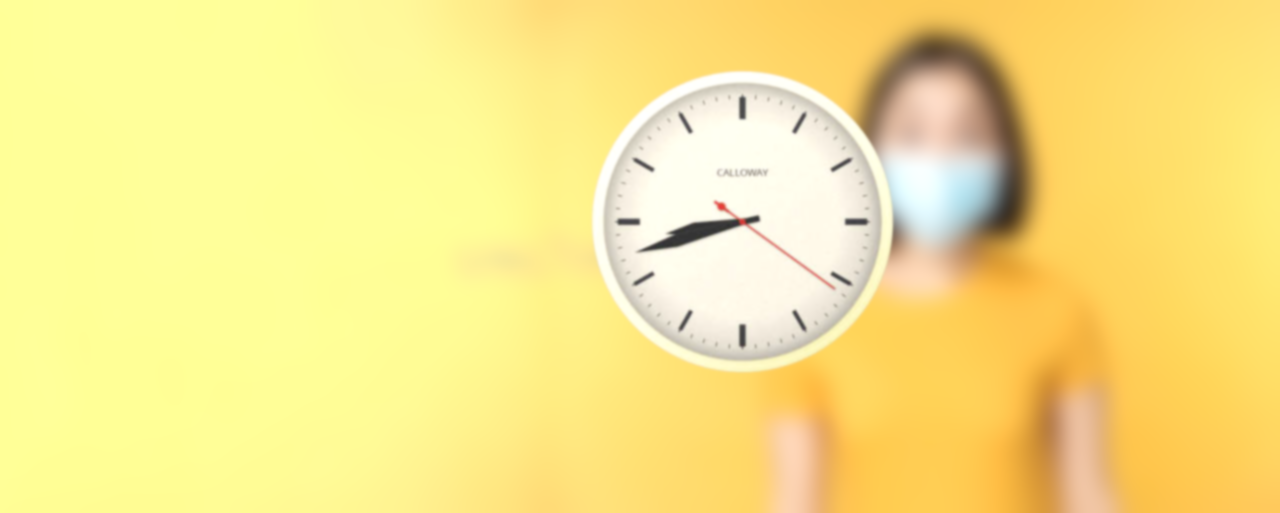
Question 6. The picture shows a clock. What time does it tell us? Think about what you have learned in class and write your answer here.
8:42:21
